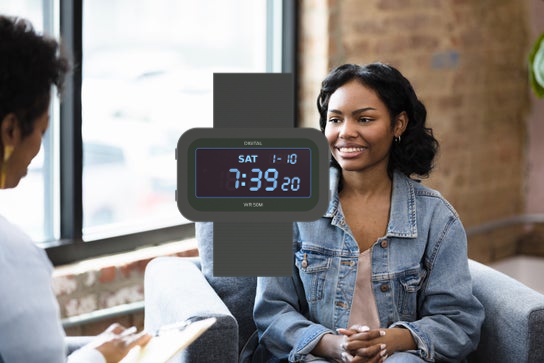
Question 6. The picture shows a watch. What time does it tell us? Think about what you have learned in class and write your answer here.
7:39:20
